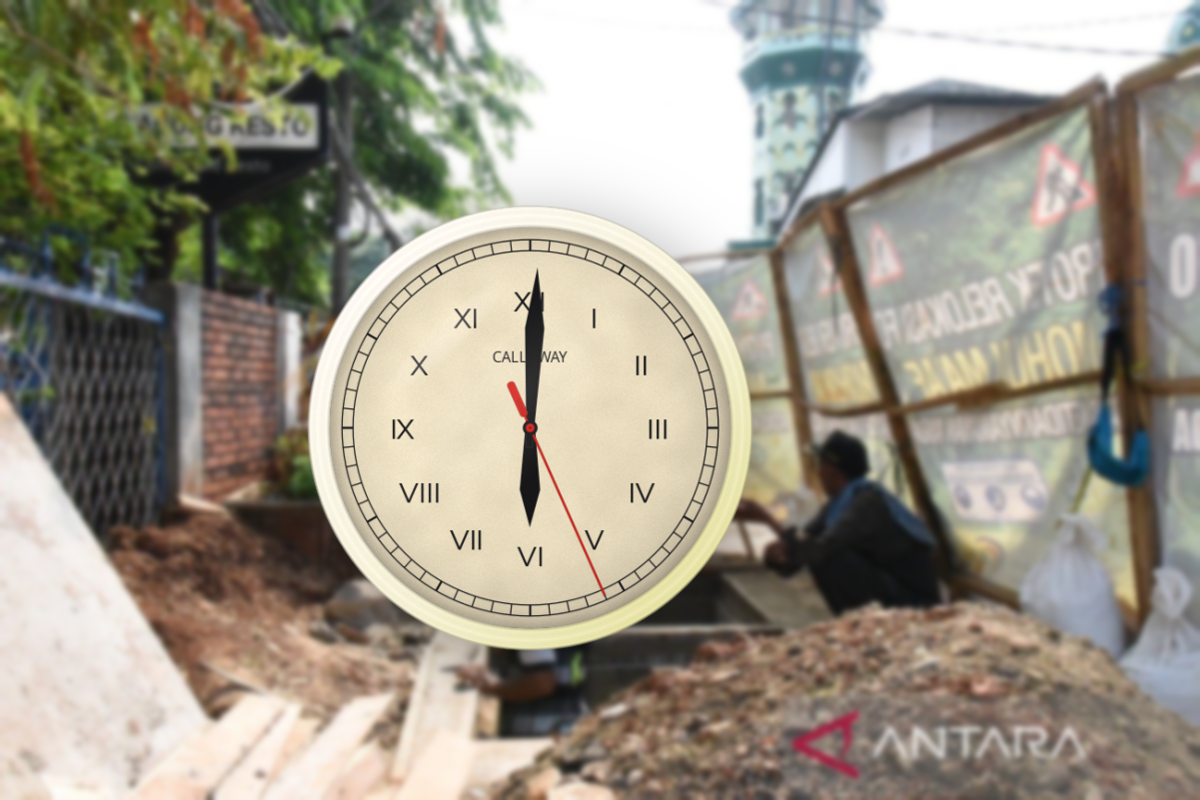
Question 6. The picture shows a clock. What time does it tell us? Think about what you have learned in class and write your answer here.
6:00:26
